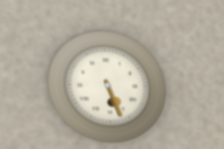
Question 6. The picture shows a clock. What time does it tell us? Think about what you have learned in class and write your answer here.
5:27
